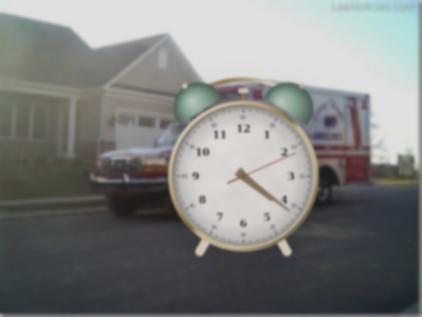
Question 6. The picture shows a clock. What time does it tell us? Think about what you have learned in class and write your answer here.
4:21:11
